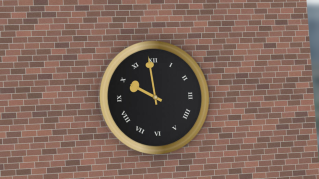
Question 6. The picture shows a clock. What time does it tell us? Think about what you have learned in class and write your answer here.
9:59
